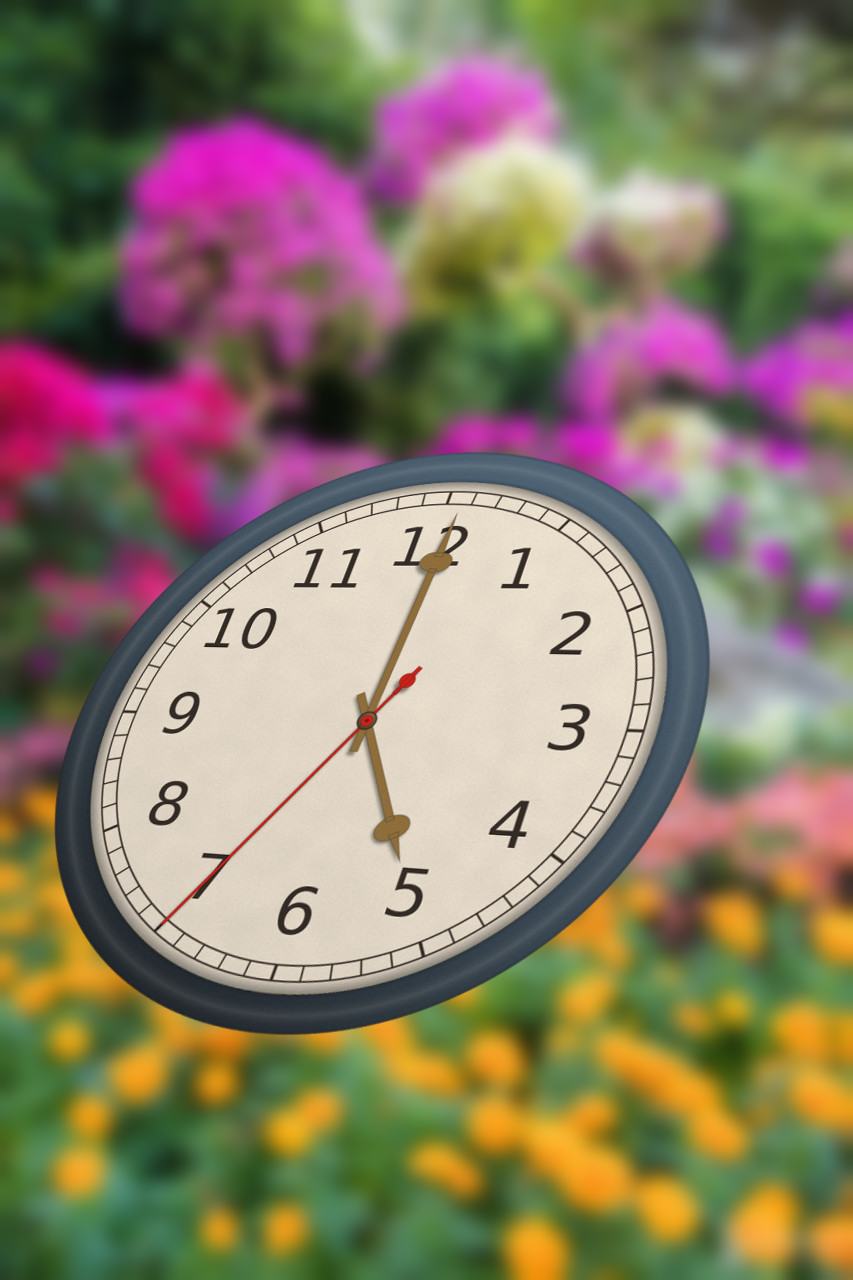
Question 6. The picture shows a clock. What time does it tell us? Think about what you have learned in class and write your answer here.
5:00:35
